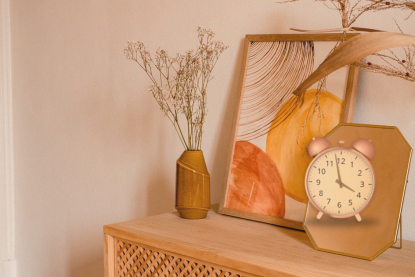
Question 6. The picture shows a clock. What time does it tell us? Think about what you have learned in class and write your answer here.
3:58
